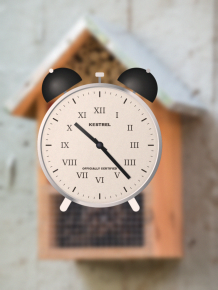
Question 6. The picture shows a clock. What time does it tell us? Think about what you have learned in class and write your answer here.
10:23
